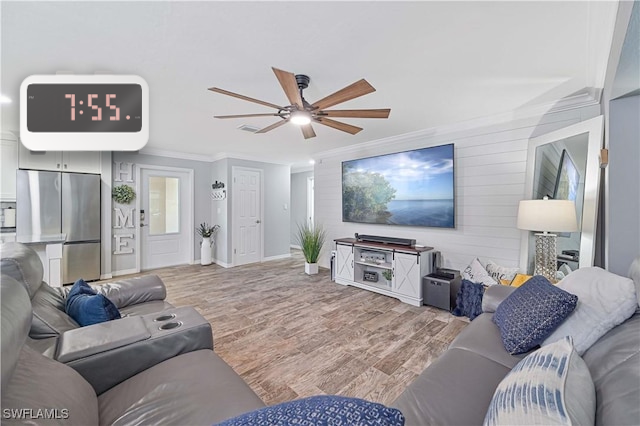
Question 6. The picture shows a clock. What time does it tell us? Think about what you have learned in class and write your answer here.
7:55
